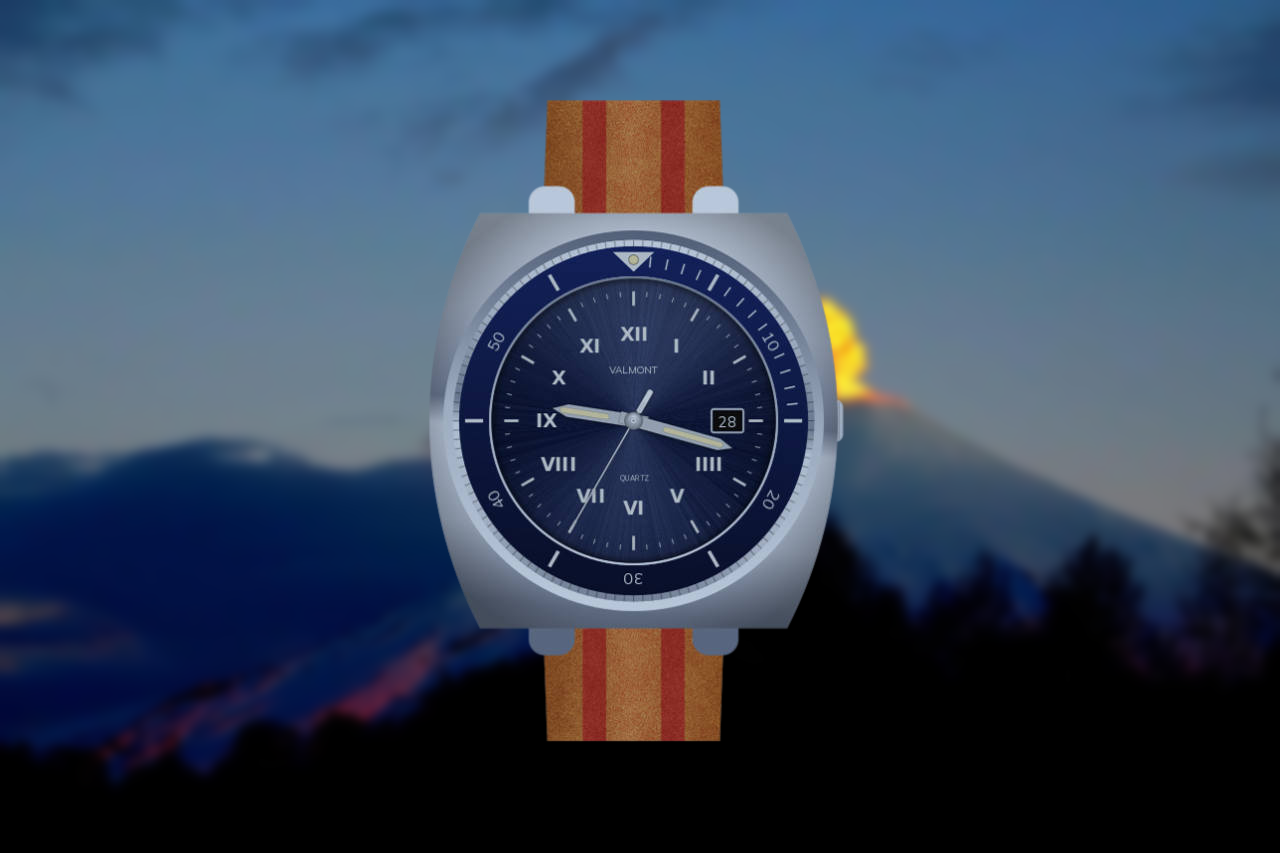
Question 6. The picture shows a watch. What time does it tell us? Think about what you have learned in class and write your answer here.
9:17:35
